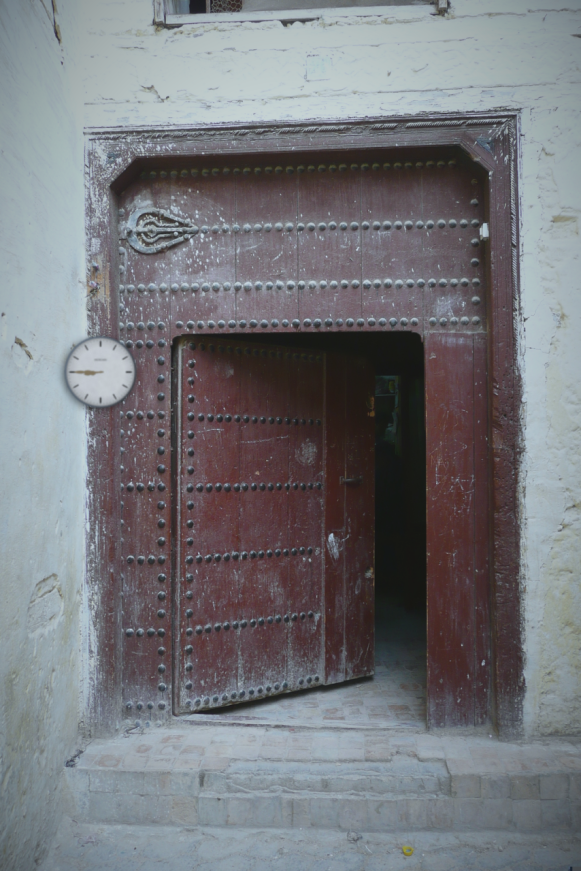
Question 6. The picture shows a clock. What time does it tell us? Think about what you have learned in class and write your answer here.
8:45
